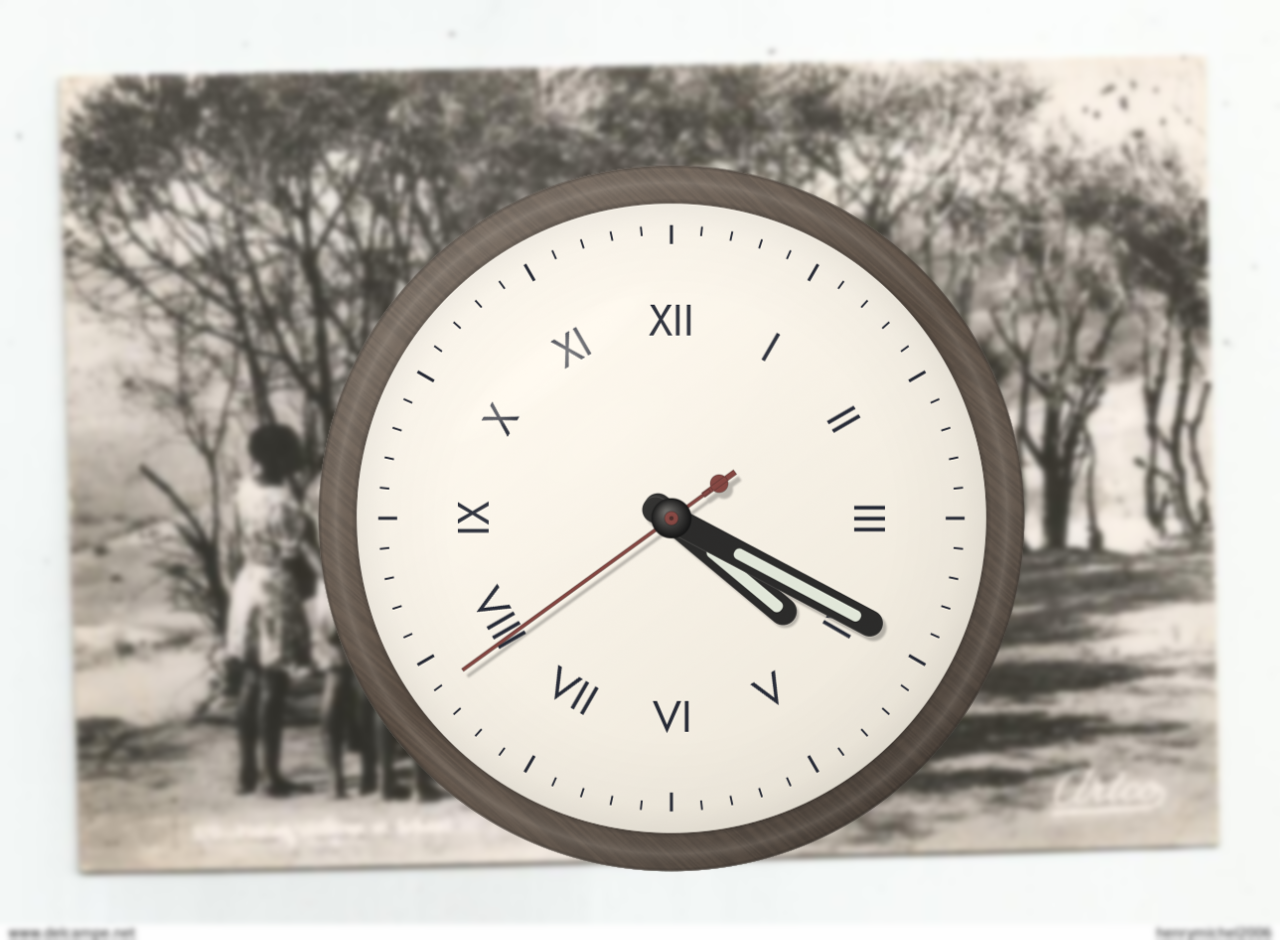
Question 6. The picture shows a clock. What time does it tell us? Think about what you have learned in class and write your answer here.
4:19:39
